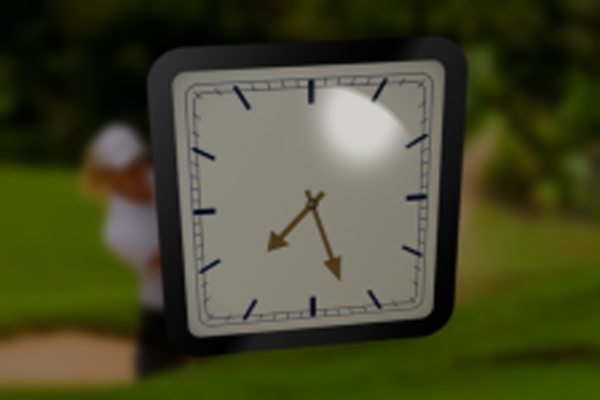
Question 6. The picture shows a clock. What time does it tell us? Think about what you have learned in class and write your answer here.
7:27
